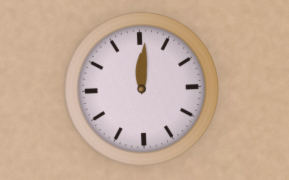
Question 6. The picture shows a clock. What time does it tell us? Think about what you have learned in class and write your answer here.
12:01
